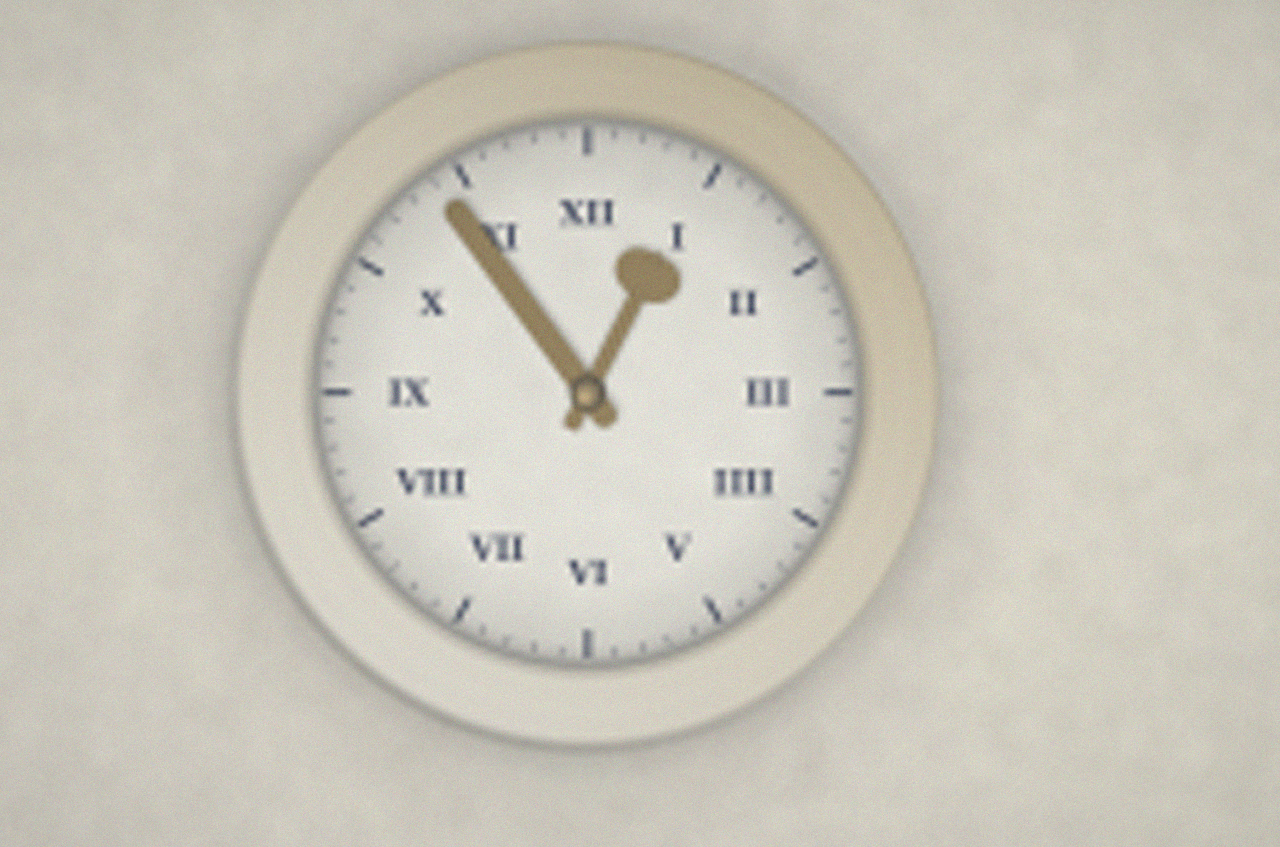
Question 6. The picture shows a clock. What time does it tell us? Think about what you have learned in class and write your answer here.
12:54
